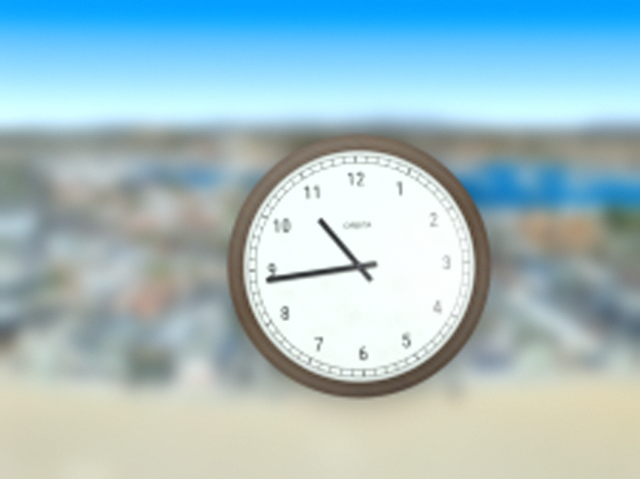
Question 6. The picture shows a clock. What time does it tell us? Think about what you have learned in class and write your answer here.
10:44
